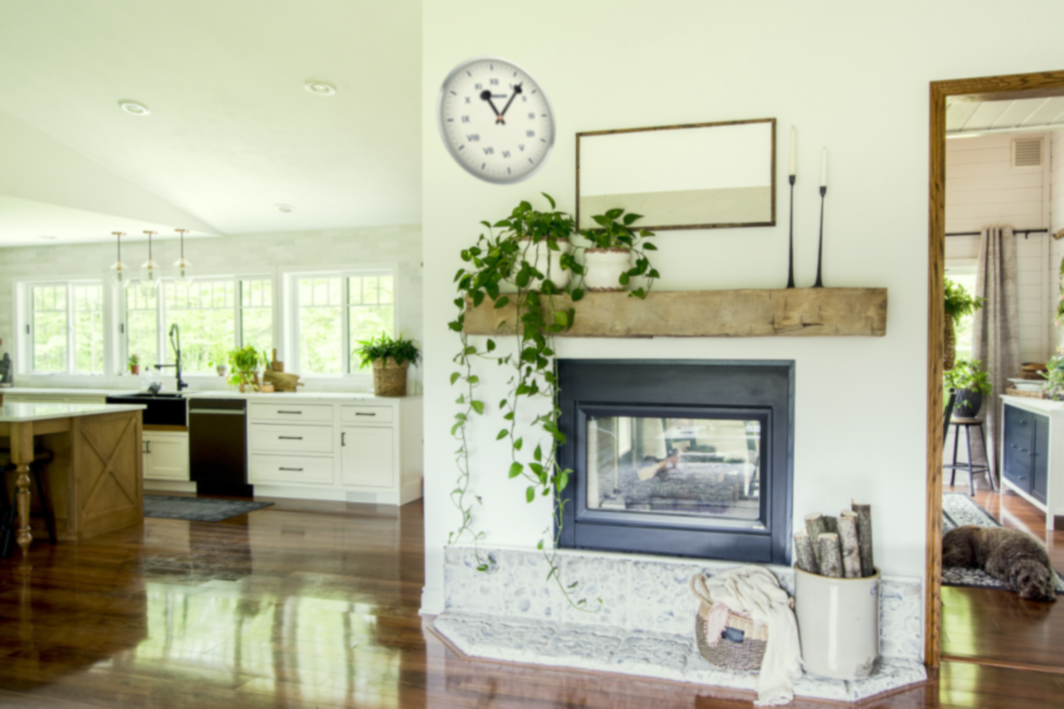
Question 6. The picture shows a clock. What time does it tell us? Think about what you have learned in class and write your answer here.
11:07
